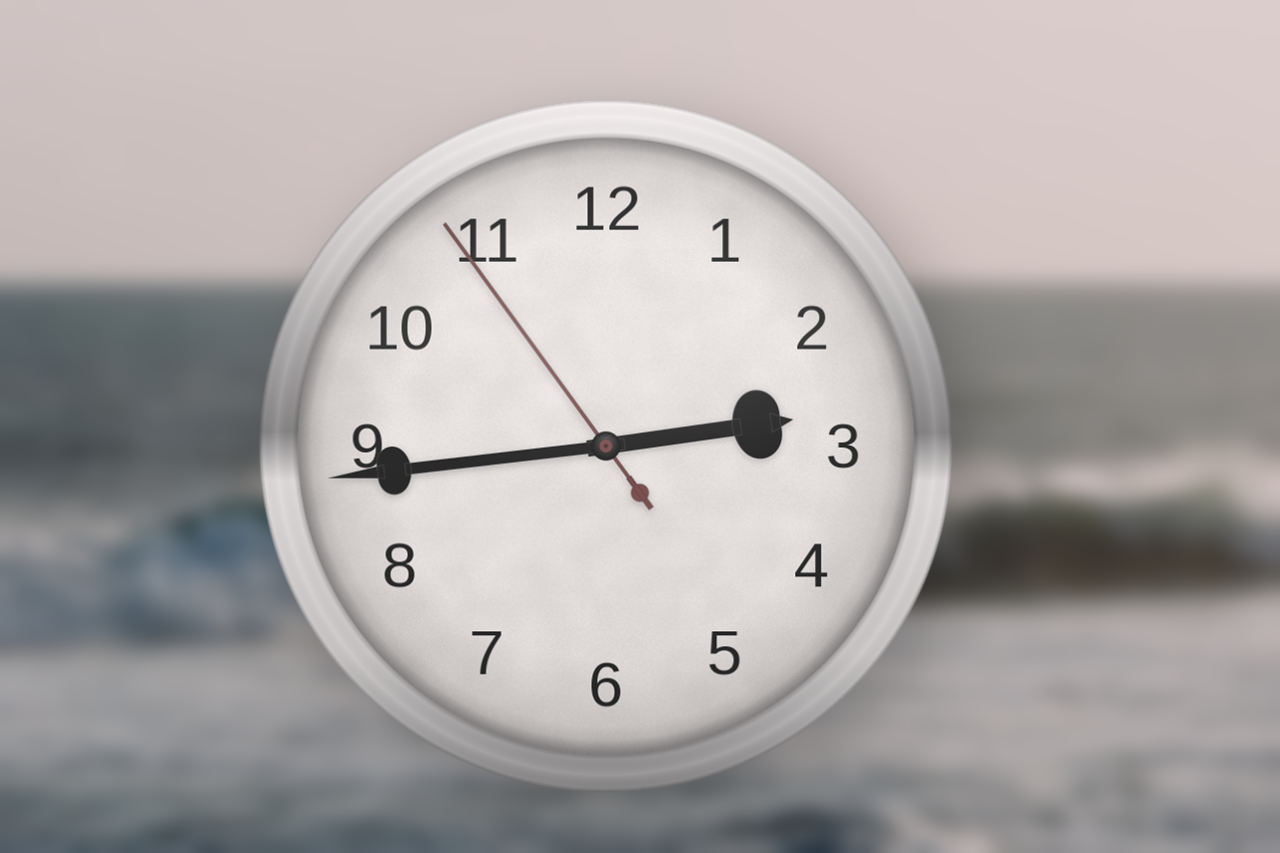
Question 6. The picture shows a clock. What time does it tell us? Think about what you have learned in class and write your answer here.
2:43:54
